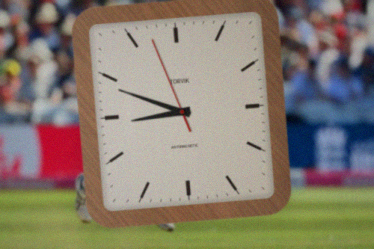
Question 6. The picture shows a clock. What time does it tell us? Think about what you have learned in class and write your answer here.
8:48:57
